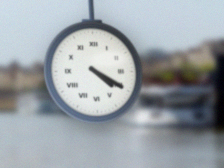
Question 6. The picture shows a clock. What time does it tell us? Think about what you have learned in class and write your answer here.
4:20
